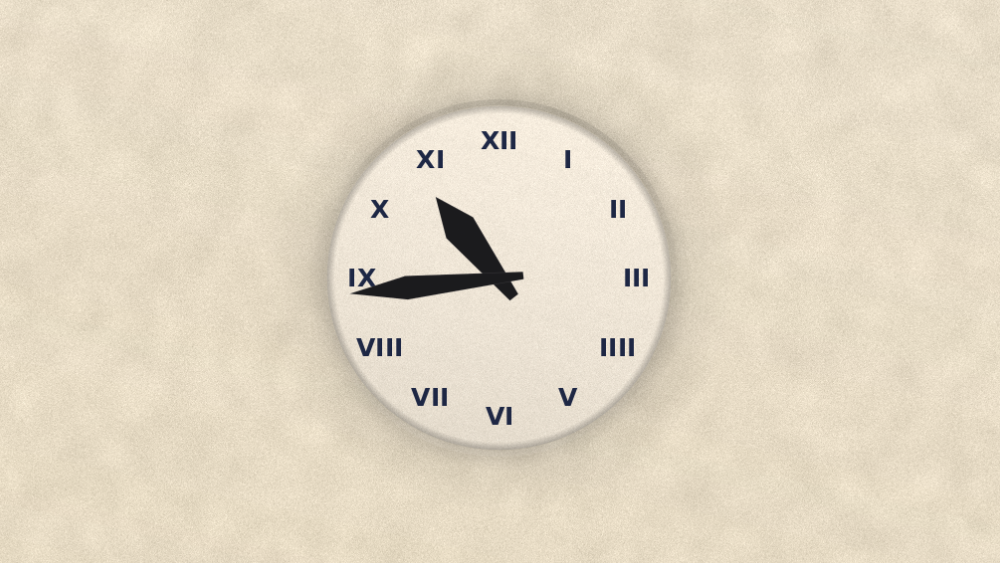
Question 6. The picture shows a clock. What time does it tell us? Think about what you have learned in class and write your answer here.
10:44
